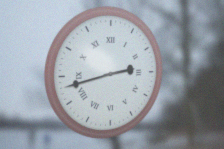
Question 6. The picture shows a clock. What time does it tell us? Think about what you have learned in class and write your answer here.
2:43
